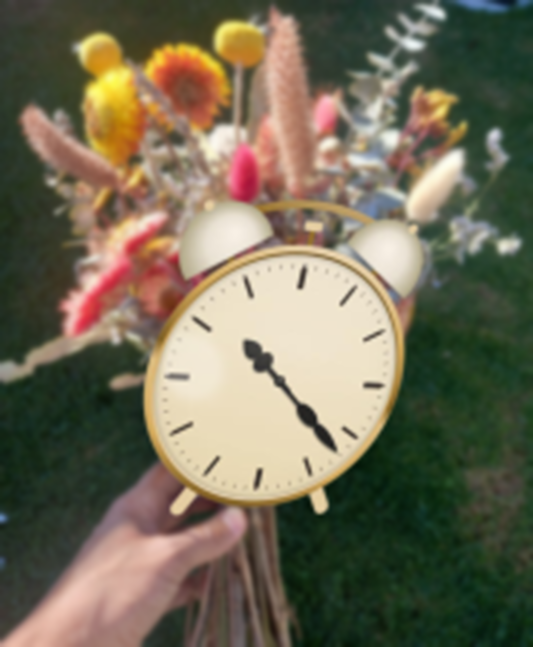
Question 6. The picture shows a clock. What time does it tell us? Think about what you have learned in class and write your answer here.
10:22
